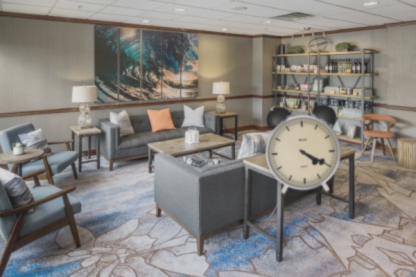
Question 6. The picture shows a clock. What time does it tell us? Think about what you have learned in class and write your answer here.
4:20
